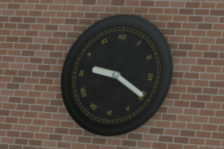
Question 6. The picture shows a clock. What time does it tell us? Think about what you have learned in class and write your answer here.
9:20
